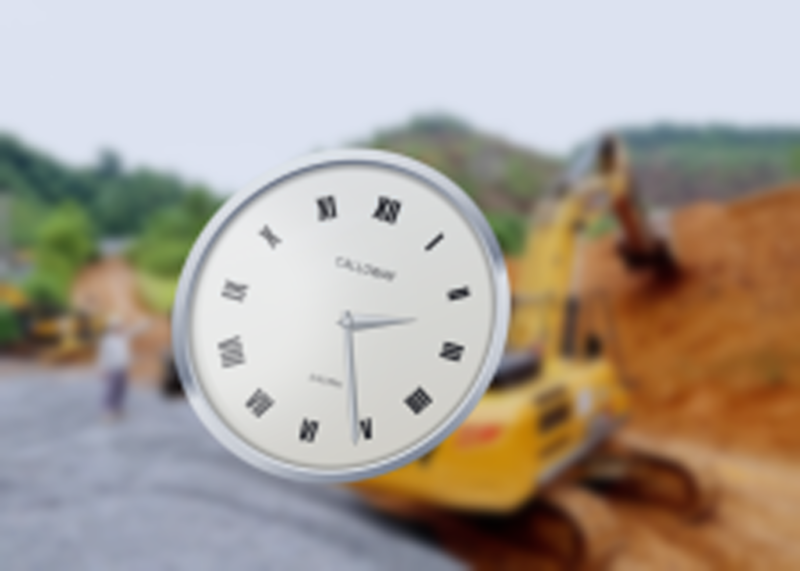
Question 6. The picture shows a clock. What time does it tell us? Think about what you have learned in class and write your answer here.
2:26
